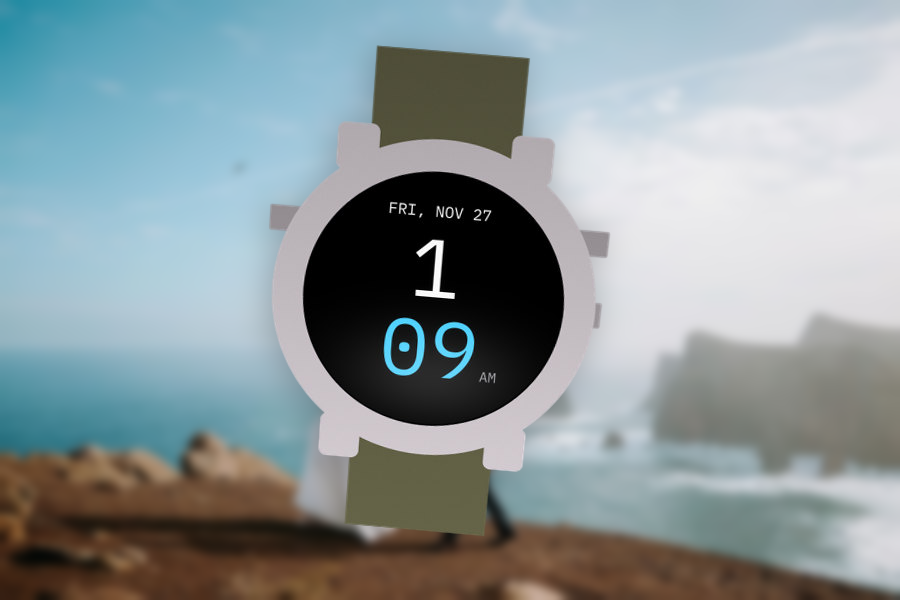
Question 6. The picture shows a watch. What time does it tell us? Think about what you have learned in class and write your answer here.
1:09
